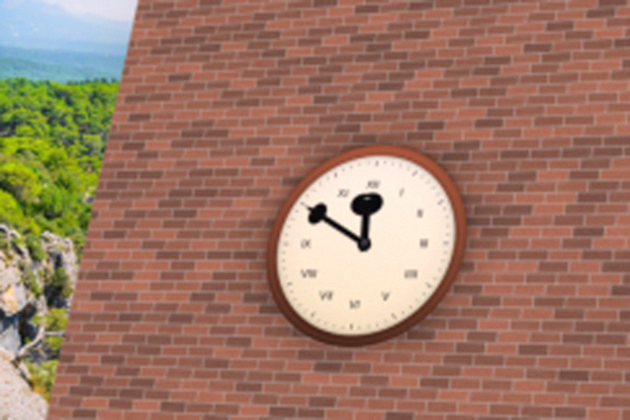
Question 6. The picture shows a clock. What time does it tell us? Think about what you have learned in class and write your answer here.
11:50
